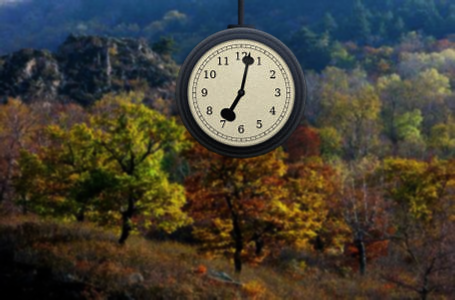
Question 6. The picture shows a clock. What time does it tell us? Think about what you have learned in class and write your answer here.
7:02
